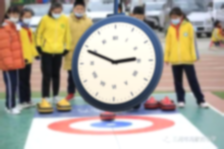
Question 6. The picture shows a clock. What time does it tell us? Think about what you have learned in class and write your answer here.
2:49
